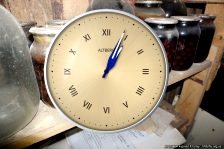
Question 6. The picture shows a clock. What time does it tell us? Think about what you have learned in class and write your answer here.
1:04
